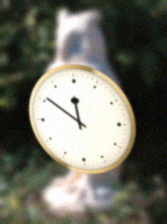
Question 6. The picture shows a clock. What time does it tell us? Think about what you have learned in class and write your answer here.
11:51
